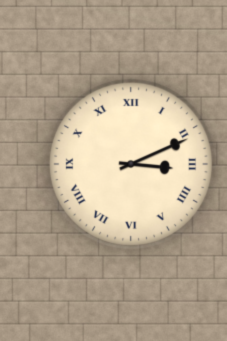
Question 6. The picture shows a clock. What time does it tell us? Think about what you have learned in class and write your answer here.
3:11
